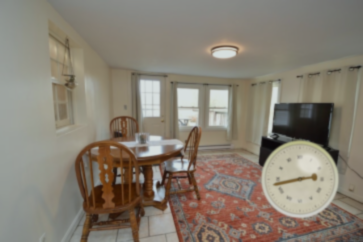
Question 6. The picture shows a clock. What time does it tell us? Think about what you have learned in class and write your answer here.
2:43
